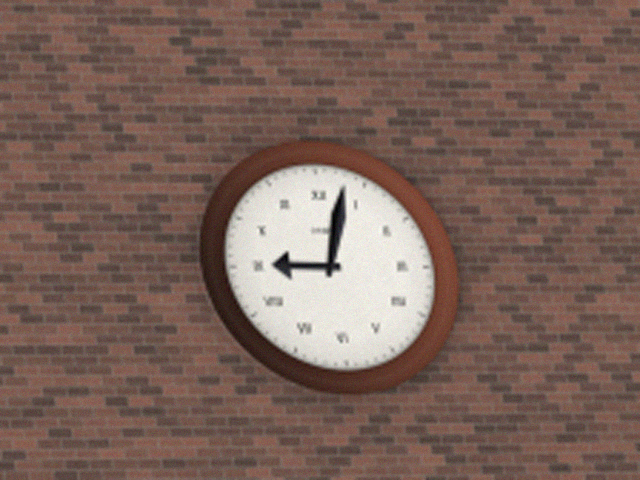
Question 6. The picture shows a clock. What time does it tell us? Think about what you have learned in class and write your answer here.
9:03
